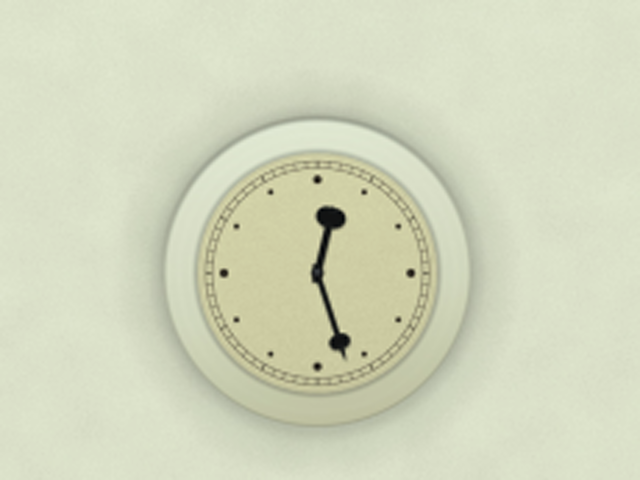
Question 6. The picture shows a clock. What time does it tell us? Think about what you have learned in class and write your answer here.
12:27
